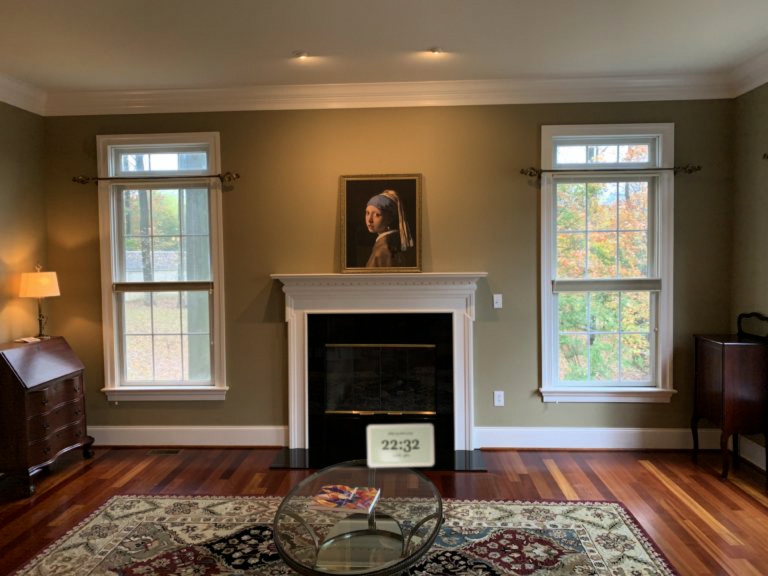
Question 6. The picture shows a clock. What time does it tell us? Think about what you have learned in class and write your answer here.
22:32
